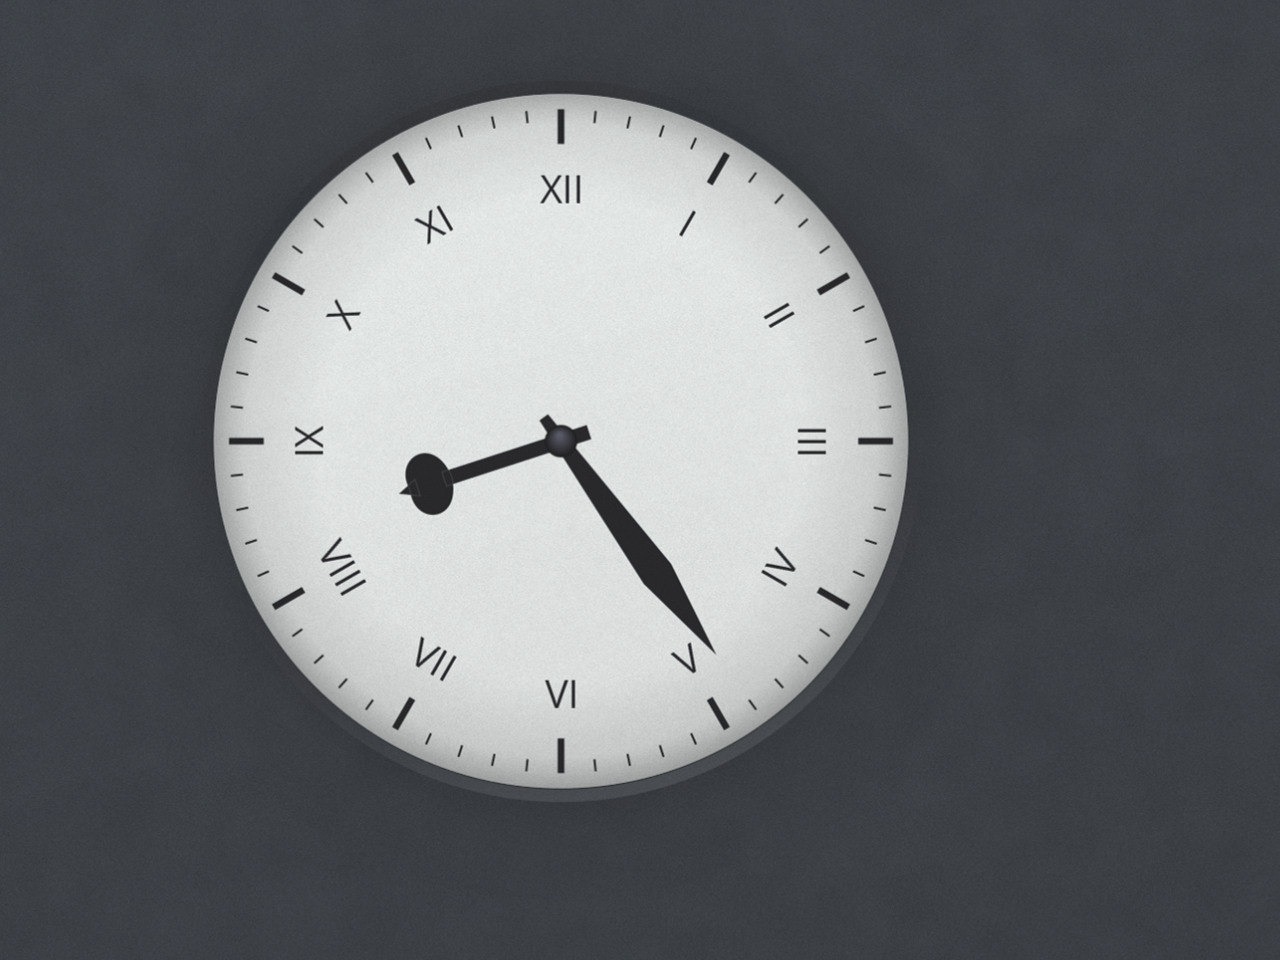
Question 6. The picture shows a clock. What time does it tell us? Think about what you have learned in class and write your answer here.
8:24
